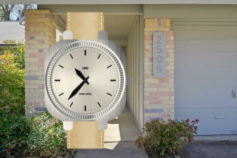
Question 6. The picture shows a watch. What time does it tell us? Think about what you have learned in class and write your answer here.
10:37
